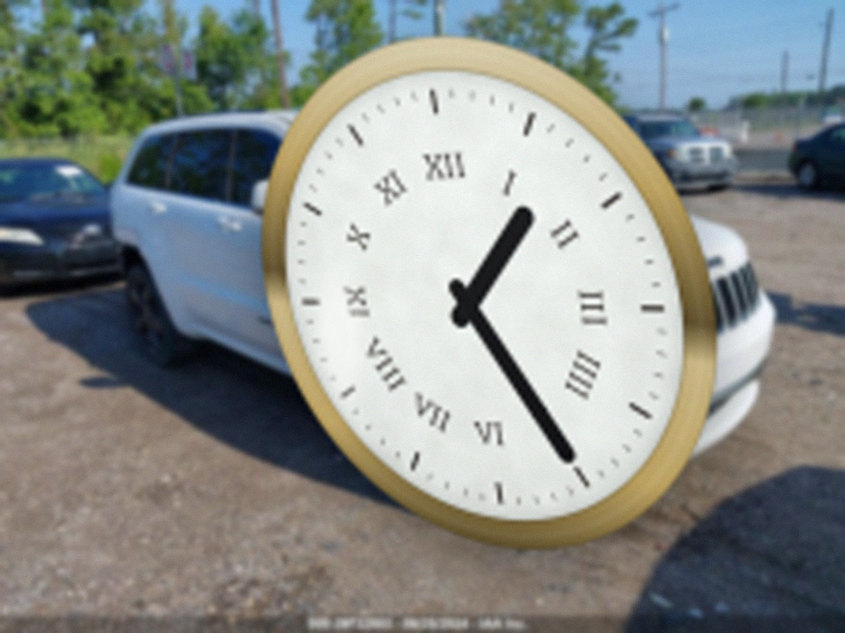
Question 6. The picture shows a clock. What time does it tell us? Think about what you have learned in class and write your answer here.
1:25
